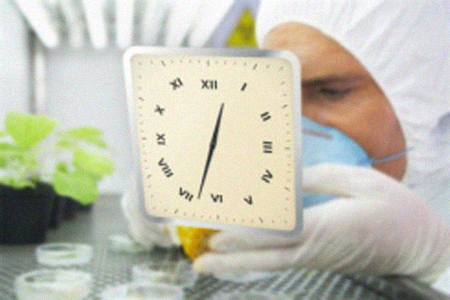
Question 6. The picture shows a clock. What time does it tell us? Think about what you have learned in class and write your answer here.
12:33
